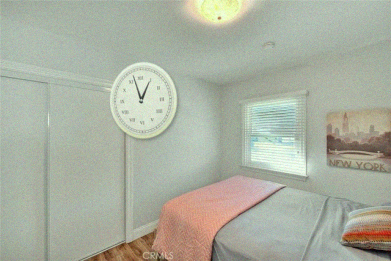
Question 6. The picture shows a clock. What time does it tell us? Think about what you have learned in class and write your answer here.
12:57
